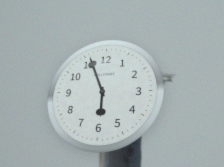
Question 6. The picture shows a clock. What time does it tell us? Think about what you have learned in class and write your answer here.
5:56
